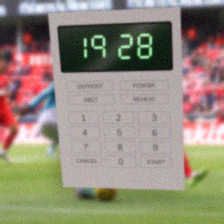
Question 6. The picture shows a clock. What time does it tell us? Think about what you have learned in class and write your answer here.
19:28
